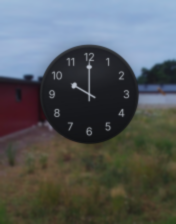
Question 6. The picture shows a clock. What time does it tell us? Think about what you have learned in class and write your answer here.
10:00
